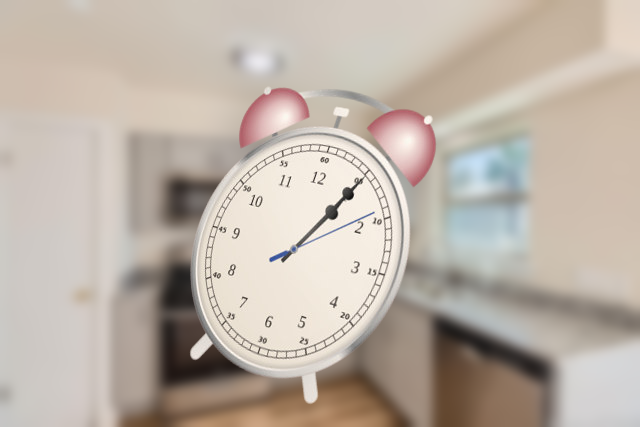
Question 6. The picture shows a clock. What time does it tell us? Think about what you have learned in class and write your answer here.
1:05:09
